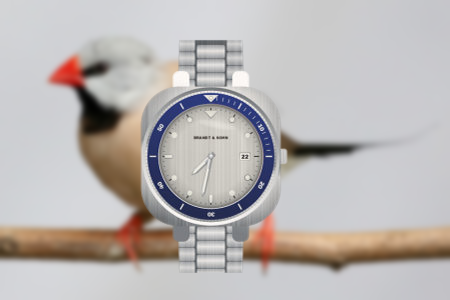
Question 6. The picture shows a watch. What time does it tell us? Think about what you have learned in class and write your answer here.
7:32
